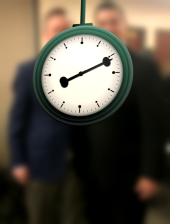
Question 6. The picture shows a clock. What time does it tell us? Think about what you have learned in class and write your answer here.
8:11
